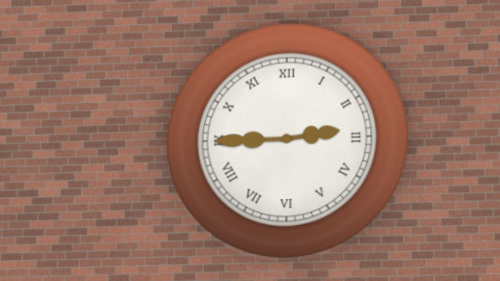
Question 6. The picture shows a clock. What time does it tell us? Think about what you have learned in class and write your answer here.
2:45
